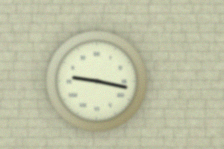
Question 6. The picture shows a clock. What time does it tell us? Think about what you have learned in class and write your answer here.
9:17
